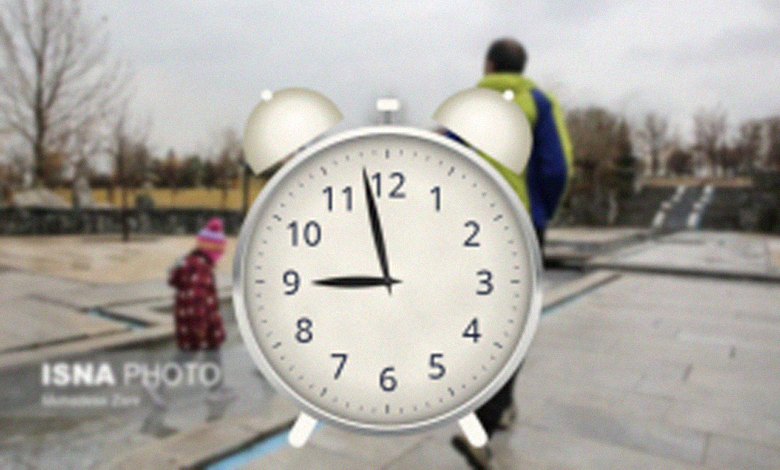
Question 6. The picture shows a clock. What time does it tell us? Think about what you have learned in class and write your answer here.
8:58
